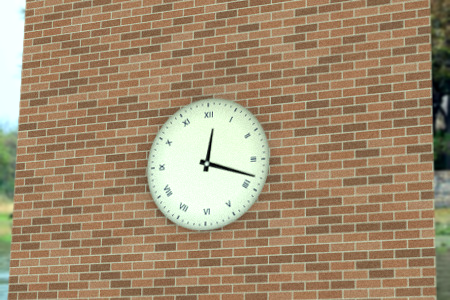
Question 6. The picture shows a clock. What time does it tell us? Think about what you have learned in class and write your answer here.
12:18
